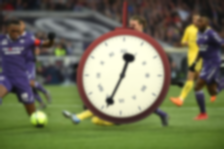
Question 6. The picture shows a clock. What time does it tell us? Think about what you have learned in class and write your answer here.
12:34
